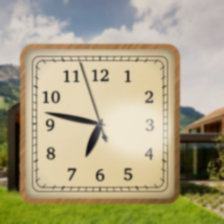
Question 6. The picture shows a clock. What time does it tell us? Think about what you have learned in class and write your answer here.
6:46:57
